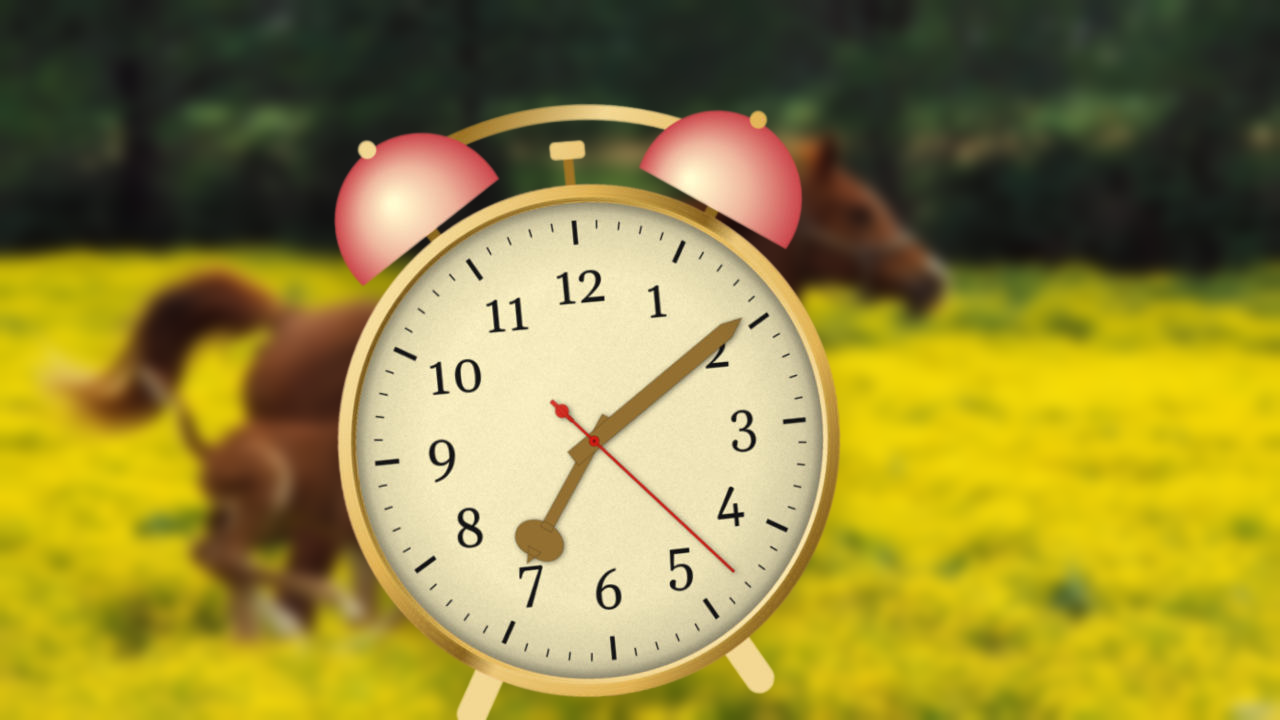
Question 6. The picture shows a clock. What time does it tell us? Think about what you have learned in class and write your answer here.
7:09:23
